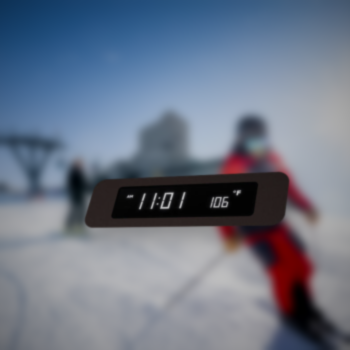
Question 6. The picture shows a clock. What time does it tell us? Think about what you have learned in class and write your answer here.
11:01
